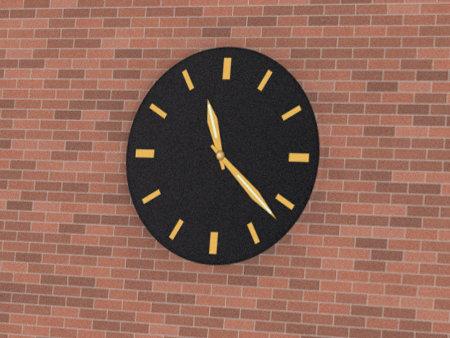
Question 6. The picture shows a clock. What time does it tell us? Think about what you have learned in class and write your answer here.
11:22
